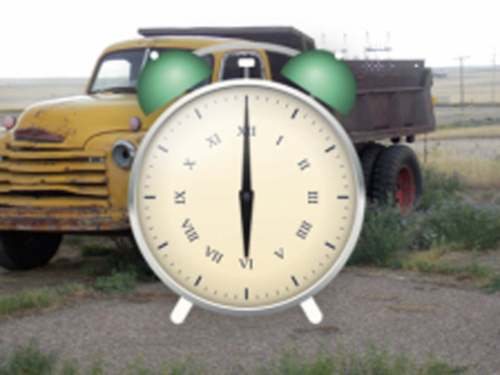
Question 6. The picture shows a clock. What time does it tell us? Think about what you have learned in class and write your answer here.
6:00
